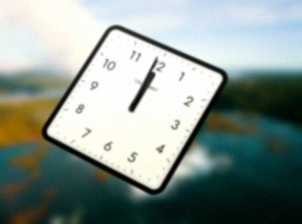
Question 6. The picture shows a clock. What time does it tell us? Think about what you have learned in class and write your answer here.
11:59
